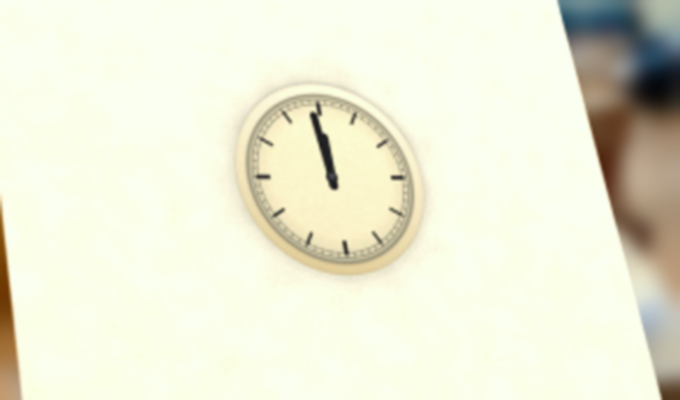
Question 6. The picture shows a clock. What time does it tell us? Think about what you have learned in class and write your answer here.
11:59
